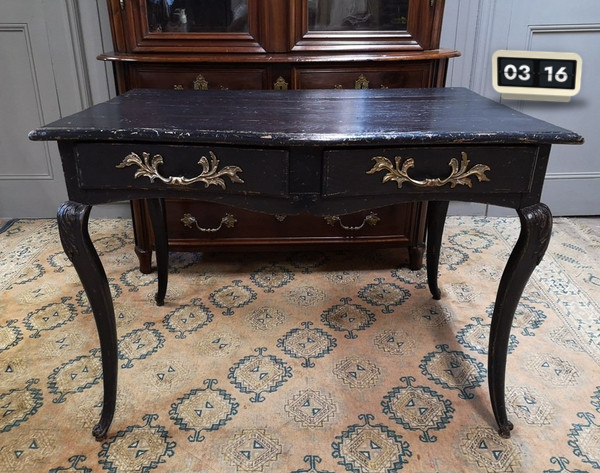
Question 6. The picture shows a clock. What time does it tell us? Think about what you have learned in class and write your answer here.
3:16
